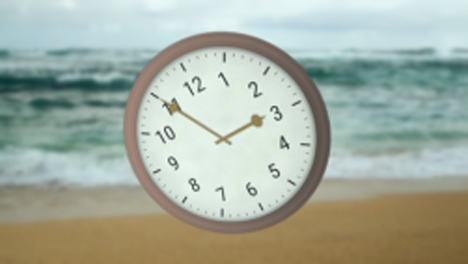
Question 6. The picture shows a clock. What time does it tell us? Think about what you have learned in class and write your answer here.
2:55
